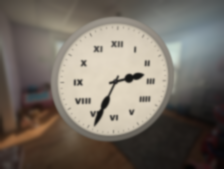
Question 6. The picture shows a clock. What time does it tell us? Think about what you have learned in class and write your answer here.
2:34
